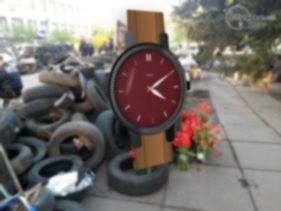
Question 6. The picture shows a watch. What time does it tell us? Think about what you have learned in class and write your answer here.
4:10
